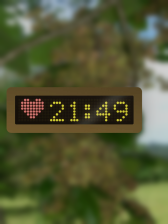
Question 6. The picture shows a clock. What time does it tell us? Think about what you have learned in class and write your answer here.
21:49
